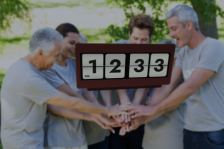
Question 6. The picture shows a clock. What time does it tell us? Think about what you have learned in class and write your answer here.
12:33
